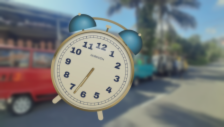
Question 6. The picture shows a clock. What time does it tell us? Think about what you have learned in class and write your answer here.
6:33
